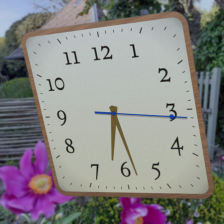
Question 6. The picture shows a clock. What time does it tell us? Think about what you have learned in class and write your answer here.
6:28:16
